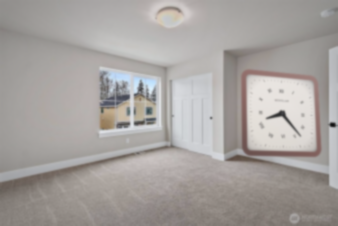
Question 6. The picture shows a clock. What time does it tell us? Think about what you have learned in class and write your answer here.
8:23
